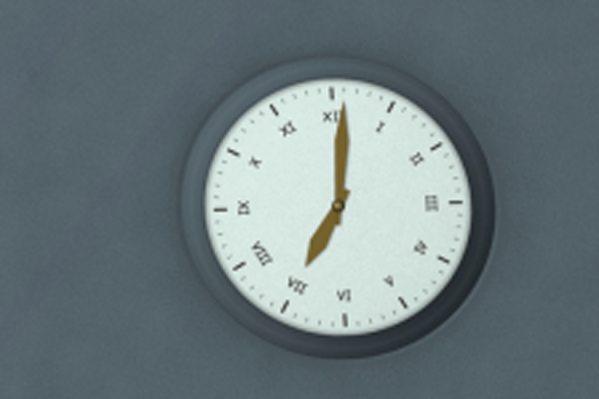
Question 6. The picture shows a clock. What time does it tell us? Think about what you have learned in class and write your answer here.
7:01
